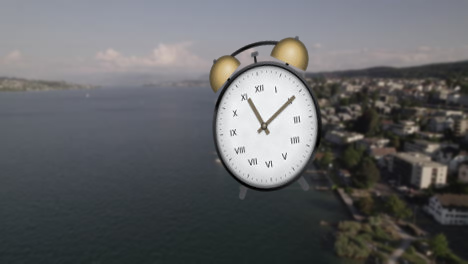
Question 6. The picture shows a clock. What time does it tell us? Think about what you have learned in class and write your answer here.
11:10
